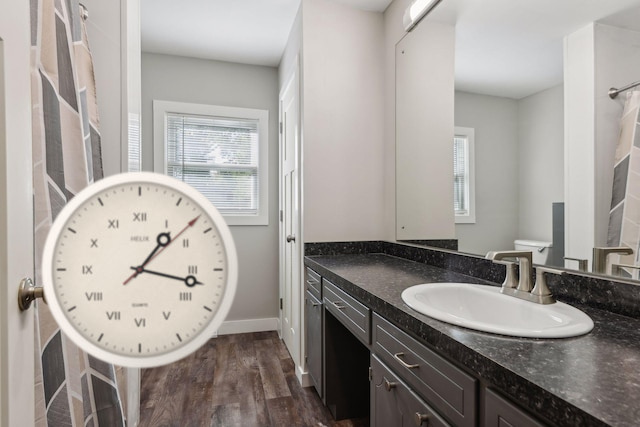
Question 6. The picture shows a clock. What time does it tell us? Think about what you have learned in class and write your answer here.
1:17:08
